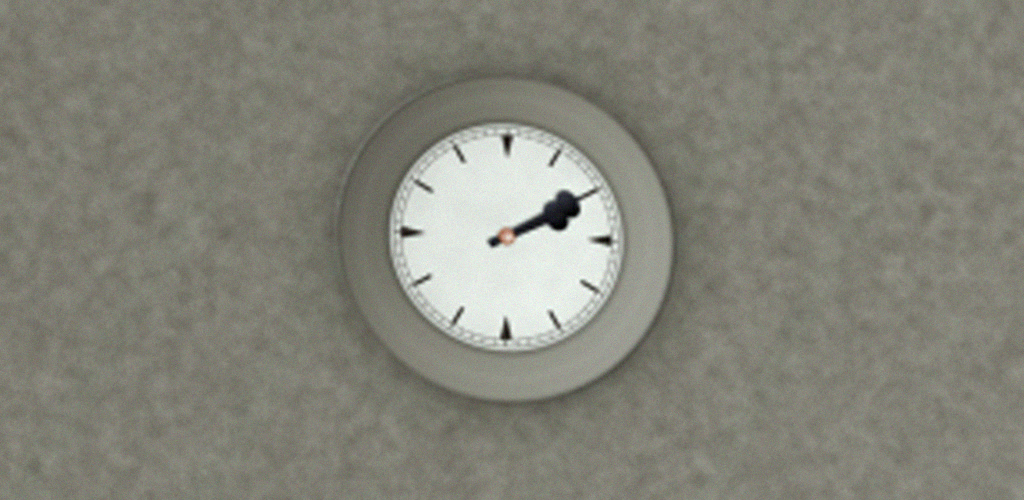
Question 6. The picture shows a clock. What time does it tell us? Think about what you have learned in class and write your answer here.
2:10
